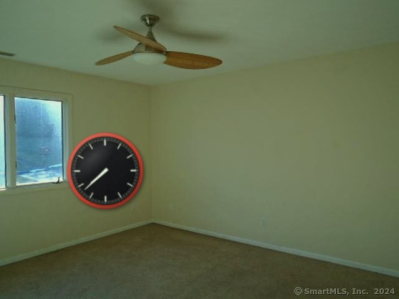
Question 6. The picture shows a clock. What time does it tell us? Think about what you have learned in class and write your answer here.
7:38
